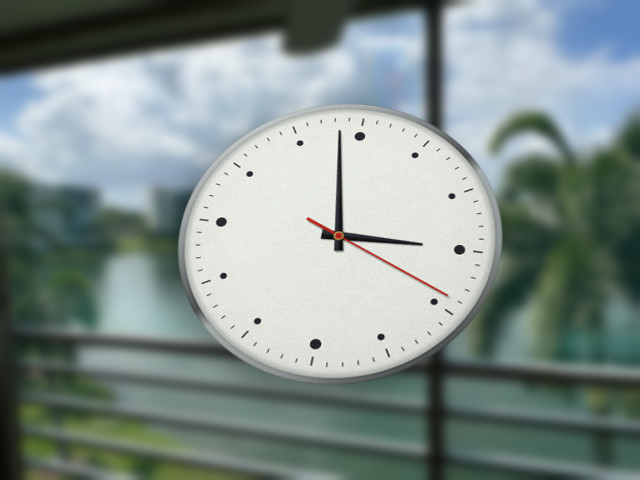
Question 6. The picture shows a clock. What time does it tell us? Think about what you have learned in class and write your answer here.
2:58:19
